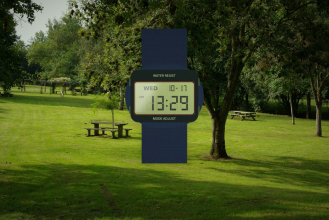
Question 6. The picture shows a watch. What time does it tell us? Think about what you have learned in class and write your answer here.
13:29
